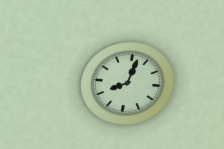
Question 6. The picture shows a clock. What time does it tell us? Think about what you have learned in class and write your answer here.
8:02
